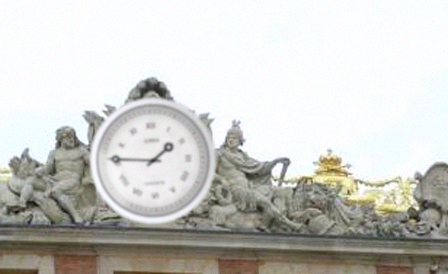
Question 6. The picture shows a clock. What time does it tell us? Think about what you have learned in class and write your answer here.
1:46
